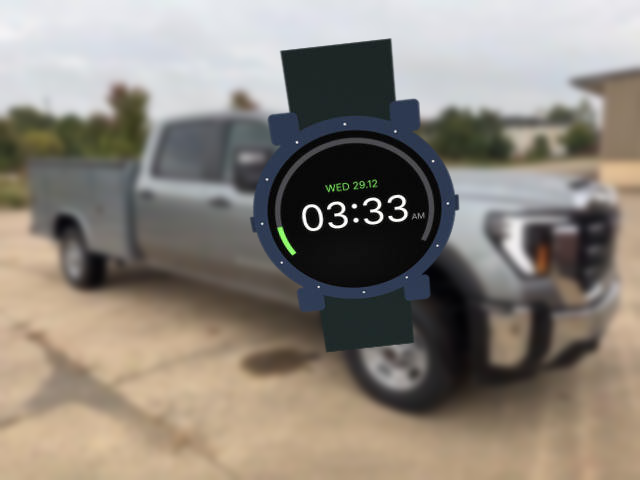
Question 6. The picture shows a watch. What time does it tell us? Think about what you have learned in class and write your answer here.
3:33
